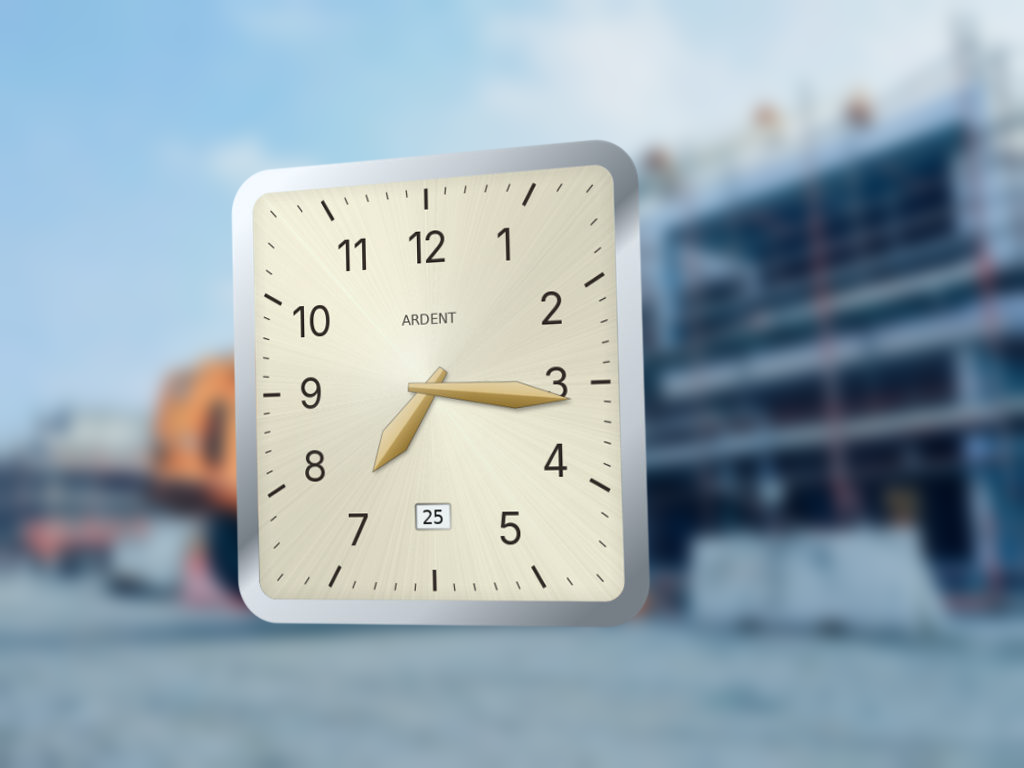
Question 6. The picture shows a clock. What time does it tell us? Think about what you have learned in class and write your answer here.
7:16
